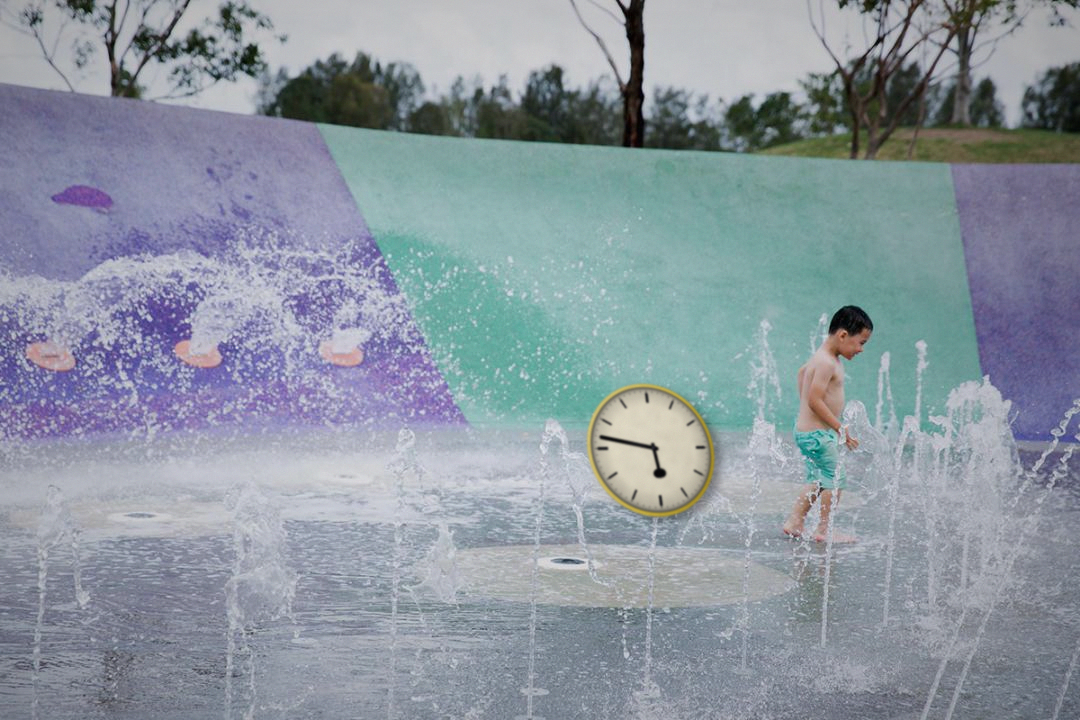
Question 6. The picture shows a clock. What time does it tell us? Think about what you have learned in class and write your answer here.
5:47
